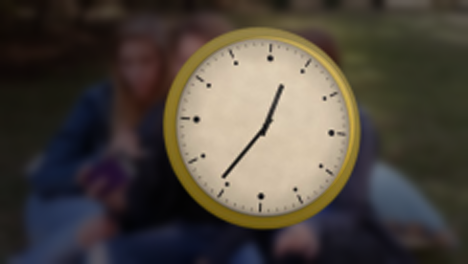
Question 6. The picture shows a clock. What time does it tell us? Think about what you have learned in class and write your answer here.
12:36
